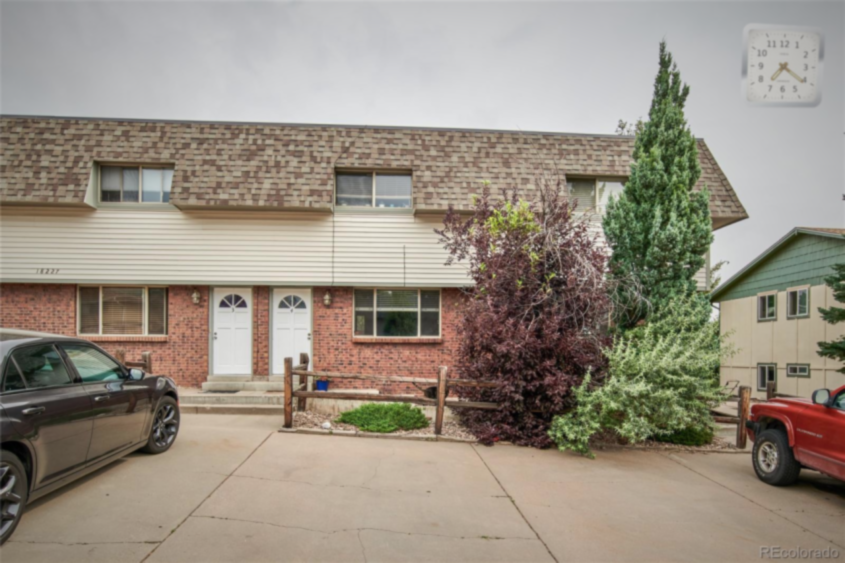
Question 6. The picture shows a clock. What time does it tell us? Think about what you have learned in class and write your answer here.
7:21
